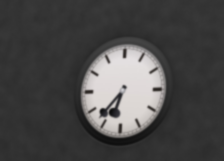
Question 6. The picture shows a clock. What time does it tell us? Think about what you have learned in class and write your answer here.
6:37
